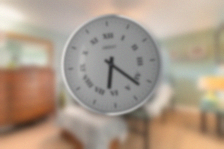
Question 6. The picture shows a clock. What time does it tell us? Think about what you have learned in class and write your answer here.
6:22
